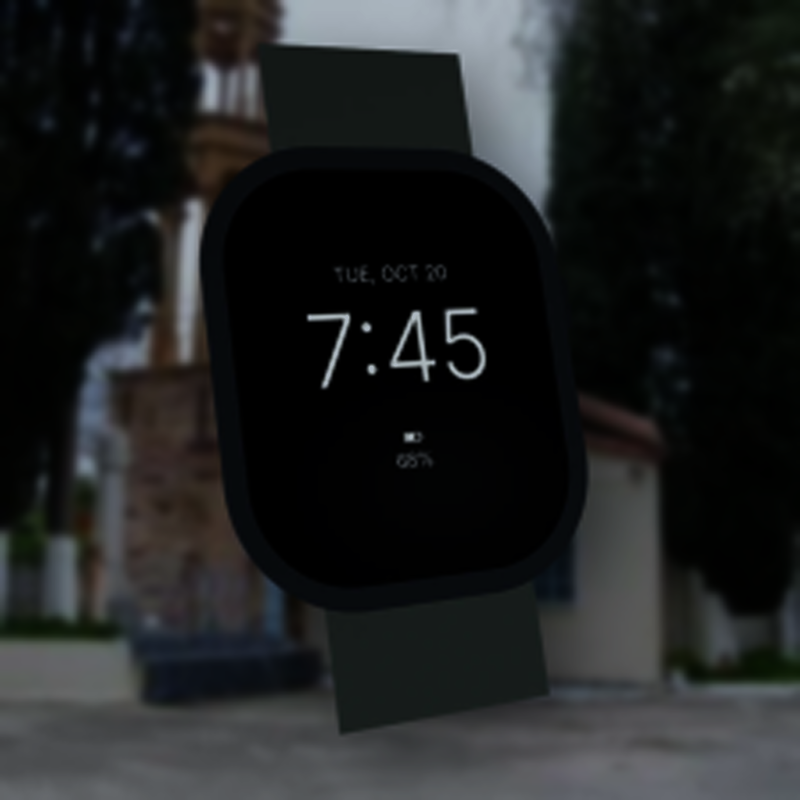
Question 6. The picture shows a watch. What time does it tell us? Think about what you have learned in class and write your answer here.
7:45
